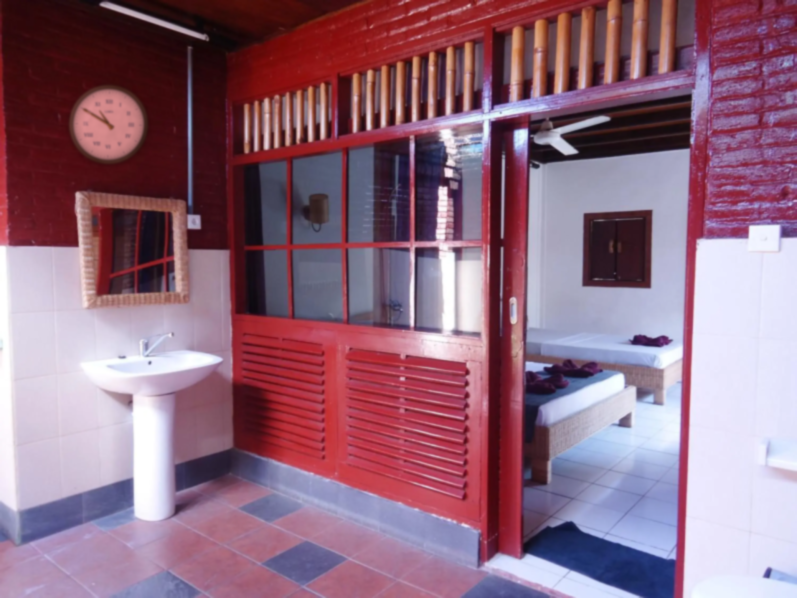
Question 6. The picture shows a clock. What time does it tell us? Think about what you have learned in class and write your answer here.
10:50
